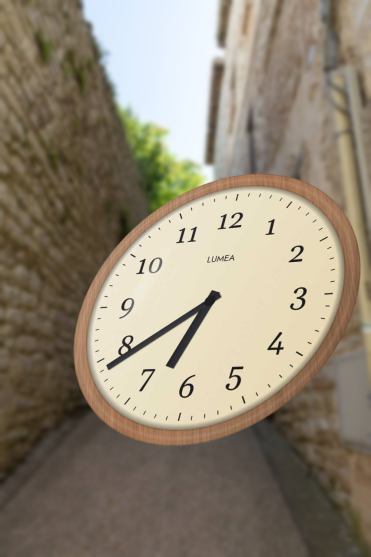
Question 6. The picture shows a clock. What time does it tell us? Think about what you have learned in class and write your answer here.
6:39
